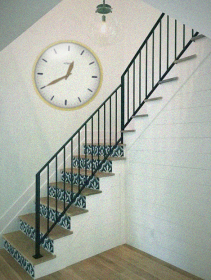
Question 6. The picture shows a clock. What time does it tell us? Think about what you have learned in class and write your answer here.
12:40
